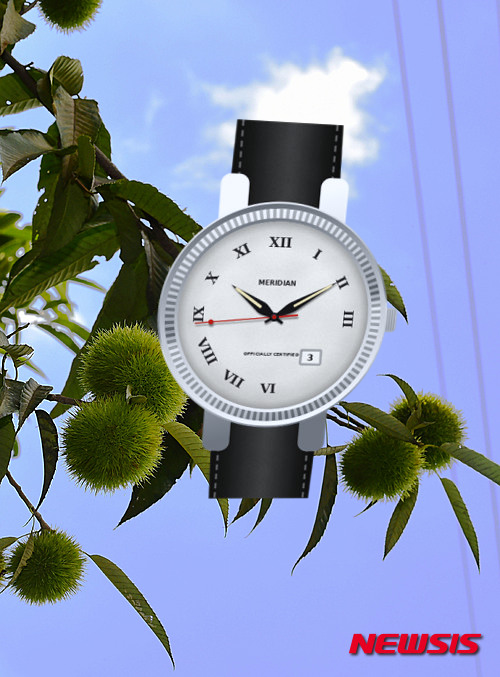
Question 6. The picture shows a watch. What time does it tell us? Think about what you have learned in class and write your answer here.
10:09:44
